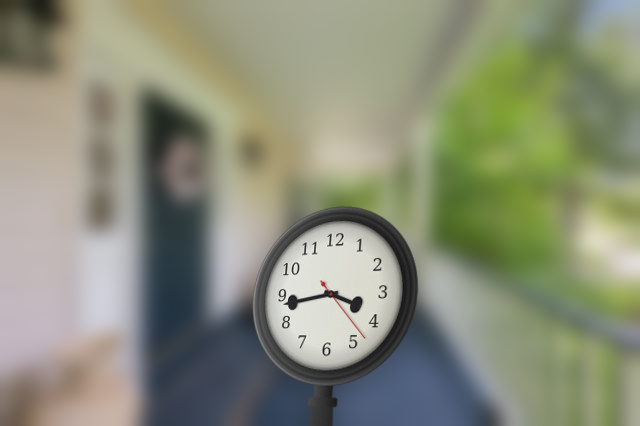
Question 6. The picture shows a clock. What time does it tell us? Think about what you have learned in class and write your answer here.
3:43:23
